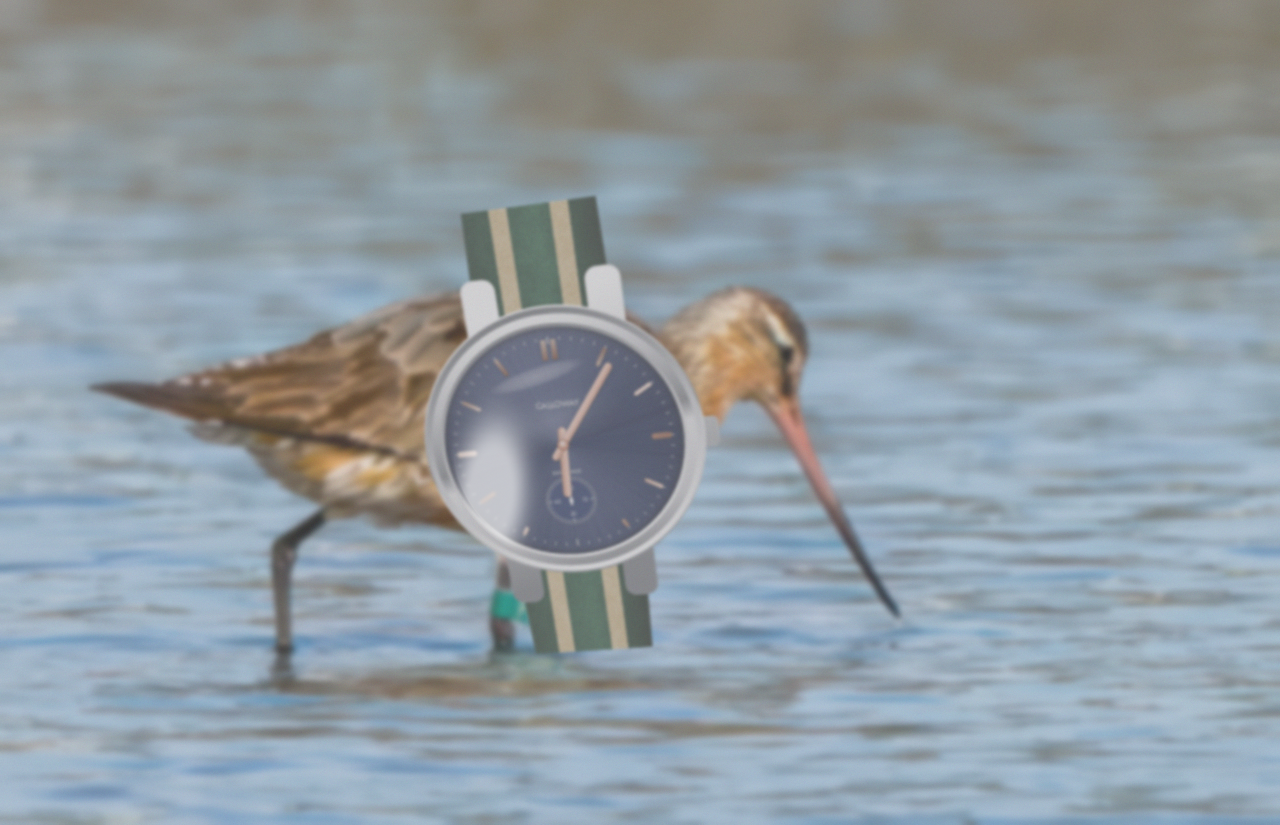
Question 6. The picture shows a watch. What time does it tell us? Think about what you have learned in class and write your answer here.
6:06
